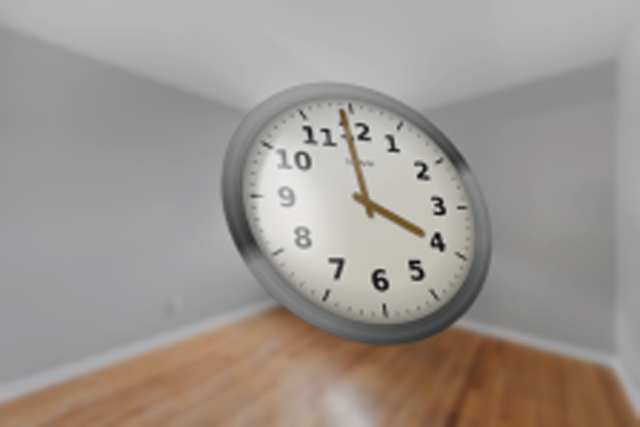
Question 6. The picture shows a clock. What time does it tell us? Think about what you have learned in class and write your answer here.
3:59
